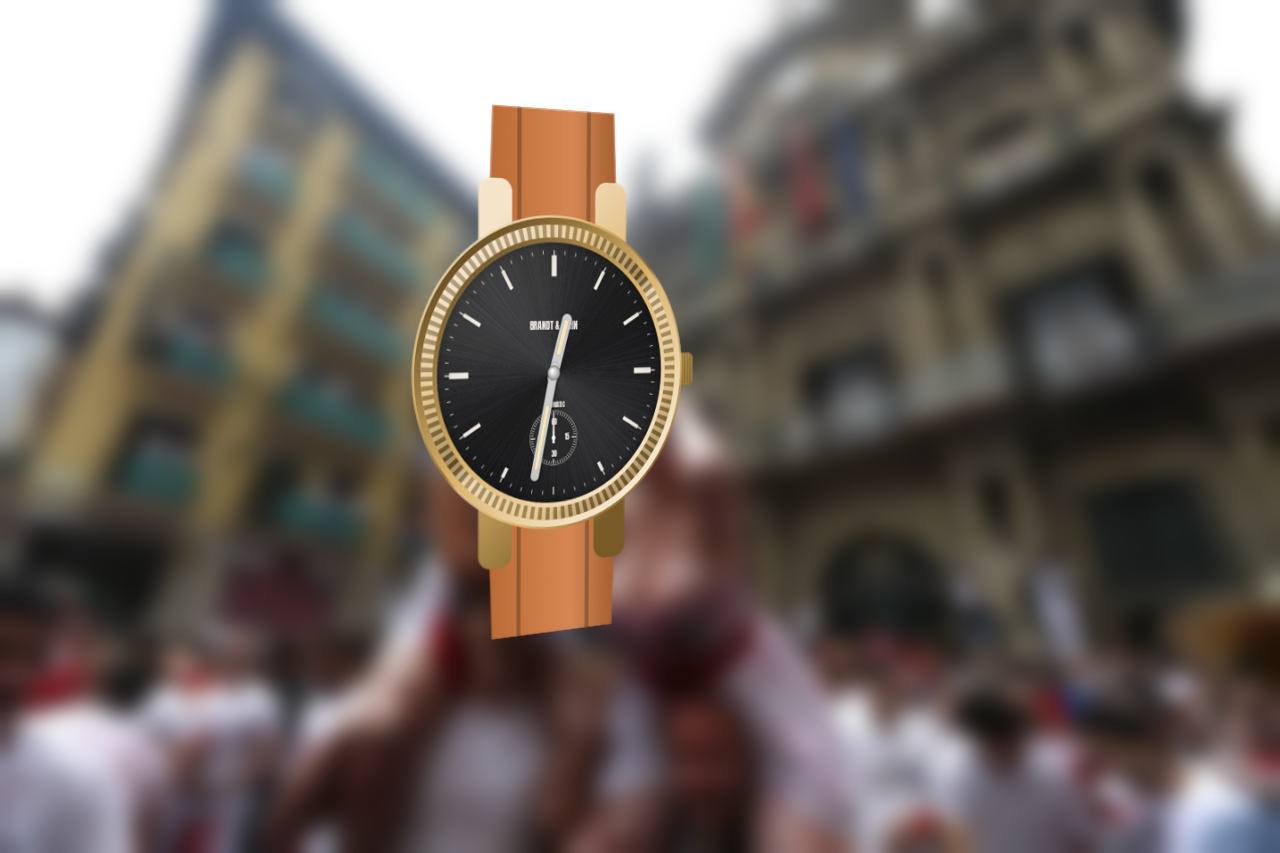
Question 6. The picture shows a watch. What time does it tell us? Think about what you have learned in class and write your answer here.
12:32
